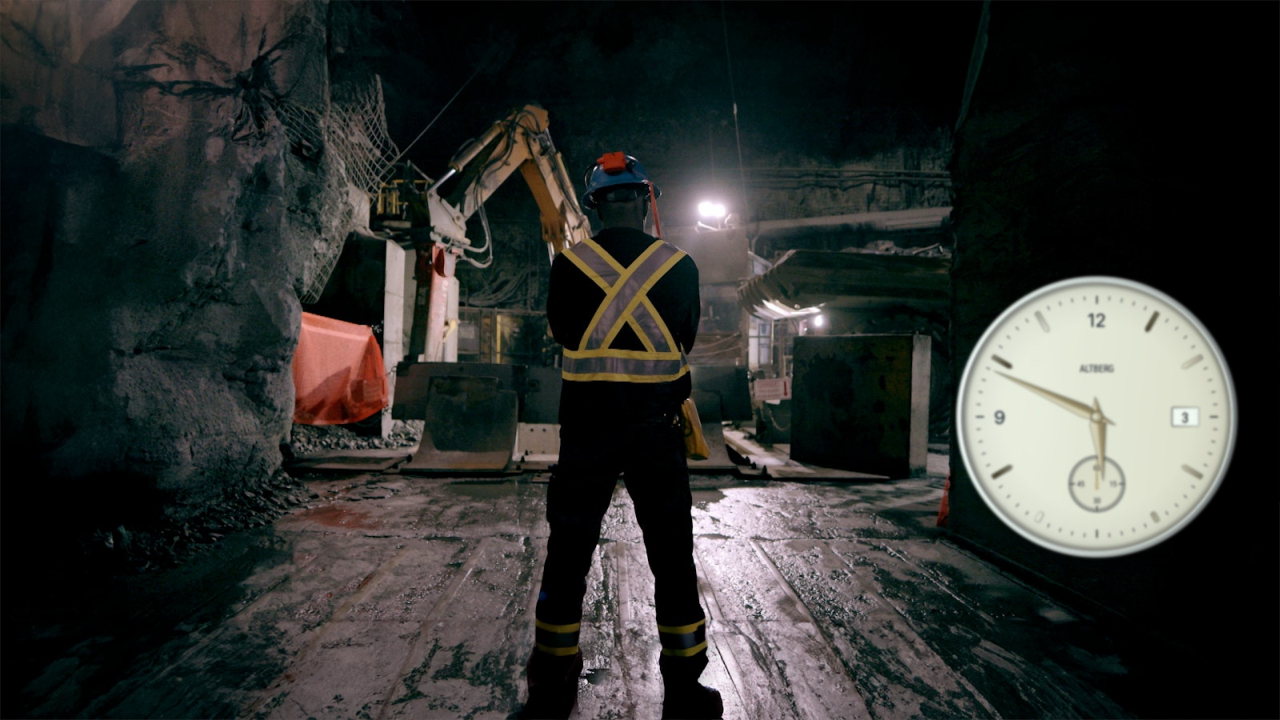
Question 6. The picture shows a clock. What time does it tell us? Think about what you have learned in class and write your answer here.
5:49
